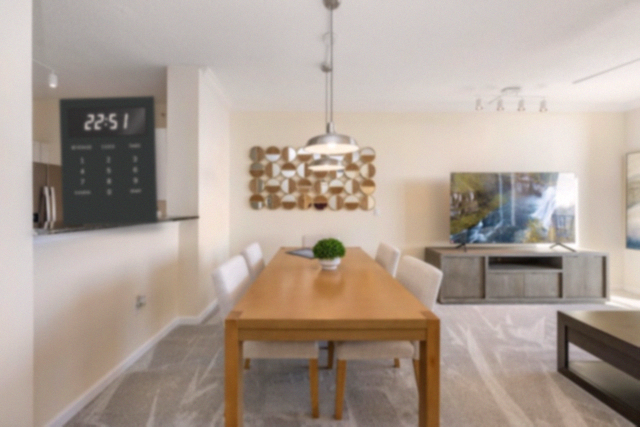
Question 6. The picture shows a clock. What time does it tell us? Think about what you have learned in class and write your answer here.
22:51
